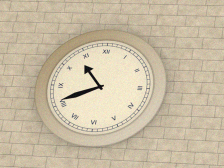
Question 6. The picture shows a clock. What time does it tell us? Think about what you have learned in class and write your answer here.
10:41
